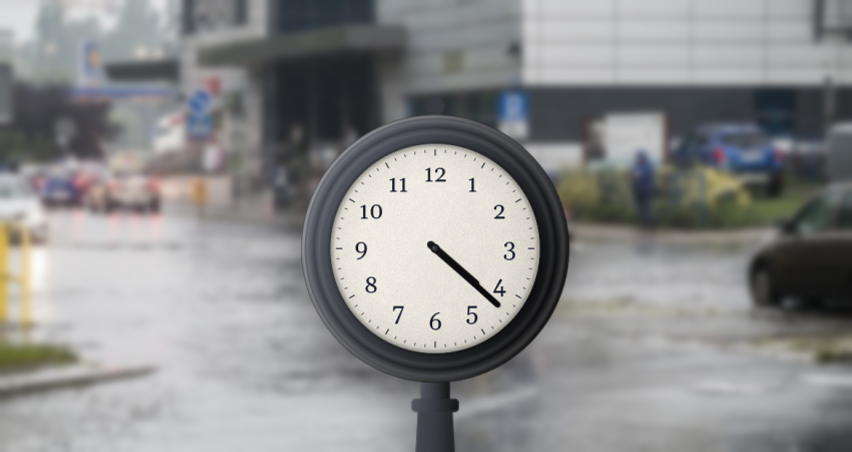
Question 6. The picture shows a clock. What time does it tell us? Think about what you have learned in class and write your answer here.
4:22
